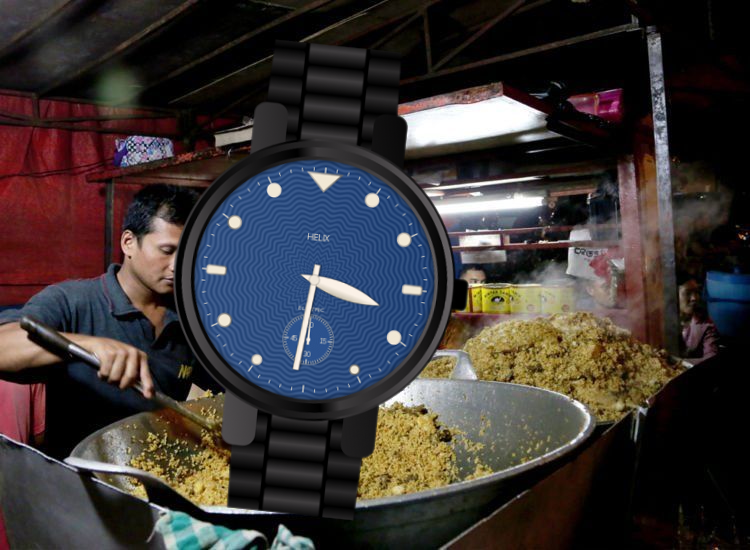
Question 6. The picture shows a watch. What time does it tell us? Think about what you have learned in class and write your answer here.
3:31
